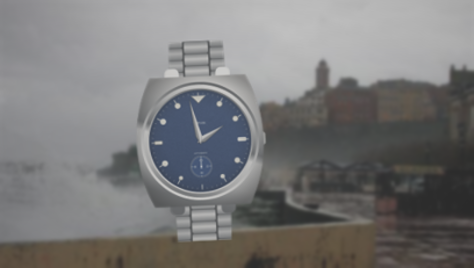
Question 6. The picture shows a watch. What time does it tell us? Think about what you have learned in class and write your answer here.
1:58
